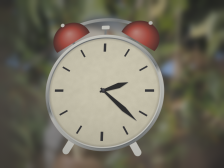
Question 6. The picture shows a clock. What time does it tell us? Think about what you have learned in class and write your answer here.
2:22
